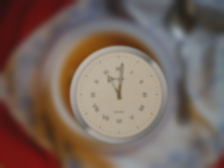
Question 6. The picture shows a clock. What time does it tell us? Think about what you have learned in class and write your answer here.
11:01
